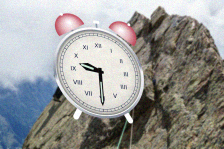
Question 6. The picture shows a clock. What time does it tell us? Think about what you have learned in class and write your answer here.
9:30
